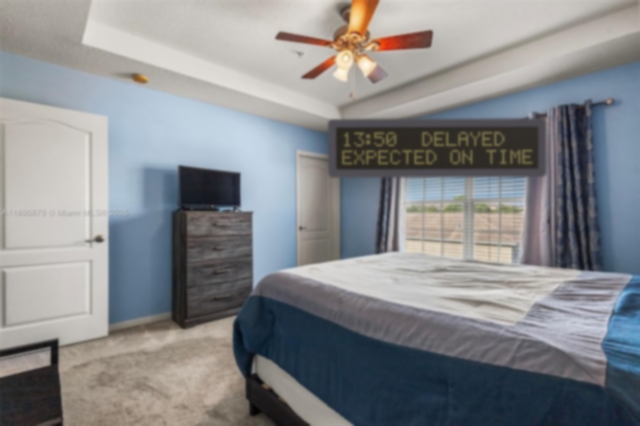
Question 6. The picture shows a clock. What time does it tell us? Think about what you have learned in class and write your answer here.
13:50
